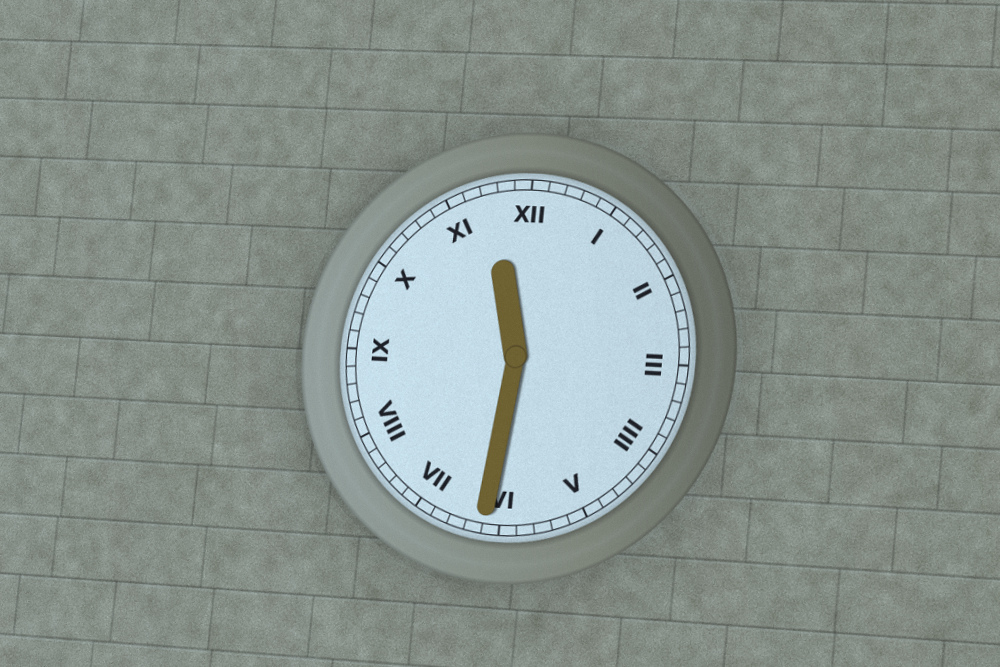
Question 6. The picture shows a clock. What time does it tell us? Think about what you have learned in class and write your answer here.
11:31
